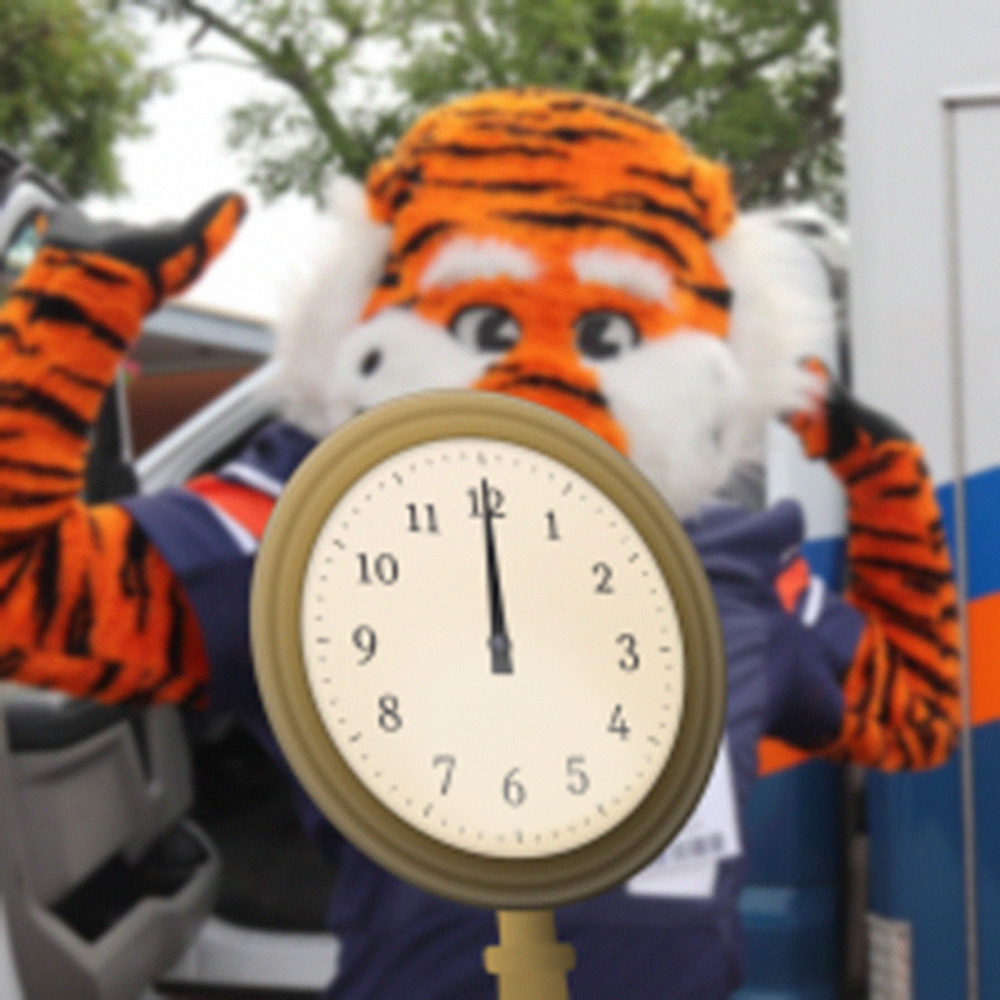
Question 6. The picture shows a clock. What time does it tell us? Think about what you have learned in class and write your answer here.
12:00
